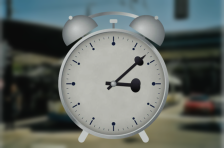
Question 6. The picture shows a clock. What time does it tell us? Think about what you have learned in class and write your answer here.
3:08
